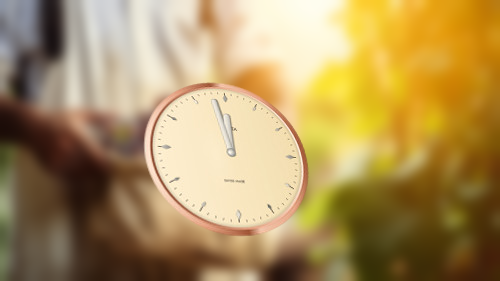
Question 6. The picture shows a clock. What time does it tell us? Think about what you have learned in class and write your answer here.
11:58
